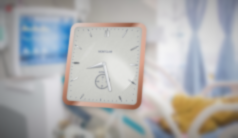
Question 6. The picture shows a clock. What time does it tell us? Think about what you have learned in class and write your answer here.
8:27
